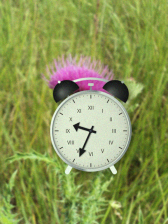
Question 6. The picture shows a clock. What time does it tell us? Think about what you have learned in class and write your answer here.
9:34
